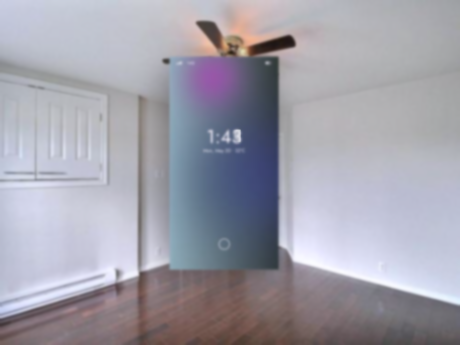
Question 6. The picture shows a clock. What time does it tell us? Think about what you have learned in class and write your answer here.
1:43
